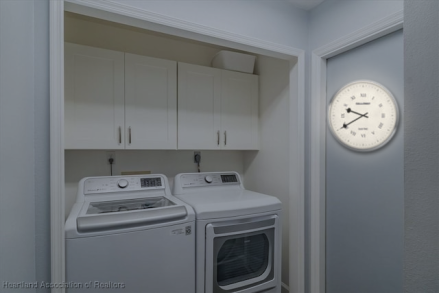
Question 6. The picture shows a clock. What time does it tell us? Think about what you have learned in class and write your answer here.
9:40
